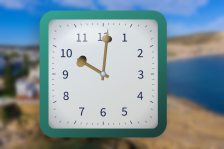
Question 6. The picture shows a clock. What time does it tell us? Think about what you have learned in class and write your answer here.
10:01
